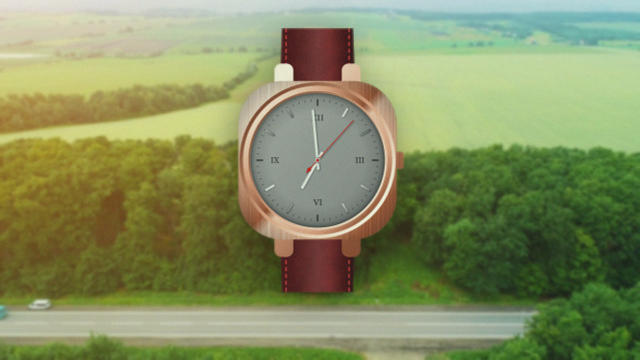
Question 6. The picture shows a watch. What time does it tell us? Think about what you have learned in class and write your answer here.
6:59:07
